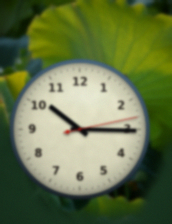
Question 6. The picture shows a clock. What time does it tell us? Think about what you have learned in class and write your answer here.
10:15:13
